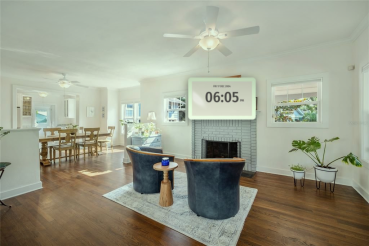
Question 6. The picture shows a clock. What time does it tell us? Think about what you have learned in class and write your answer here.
6:05
